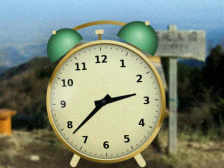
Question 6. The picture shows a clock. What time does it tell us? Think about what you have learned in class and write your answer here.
2:38
